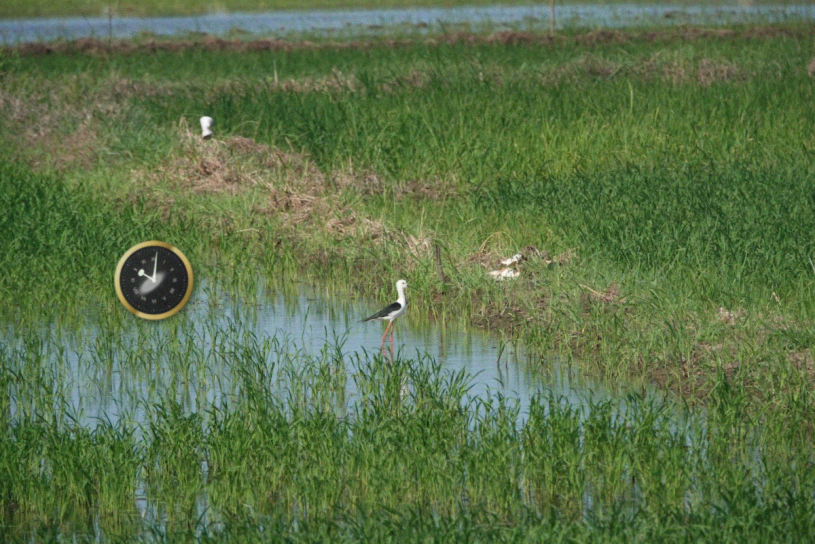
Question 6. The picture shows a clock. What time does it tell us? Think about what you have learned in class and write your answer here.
10:01
